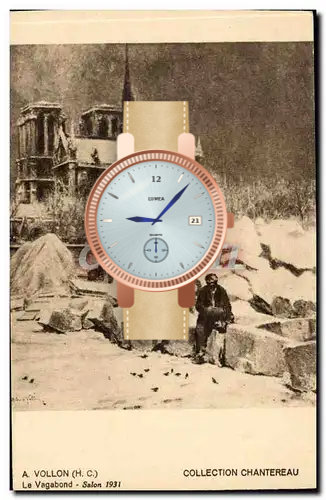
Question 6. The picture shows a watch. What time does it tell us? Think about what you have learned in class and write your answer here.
9:07
